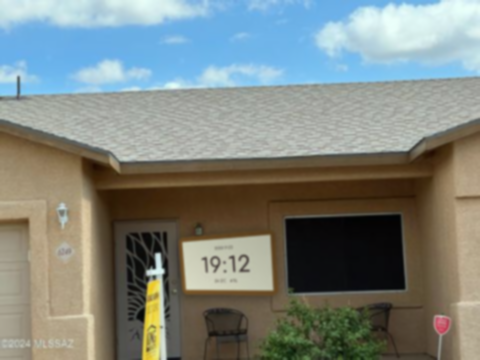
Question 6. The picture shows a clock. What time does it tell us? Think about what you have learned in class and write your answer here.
19:12
